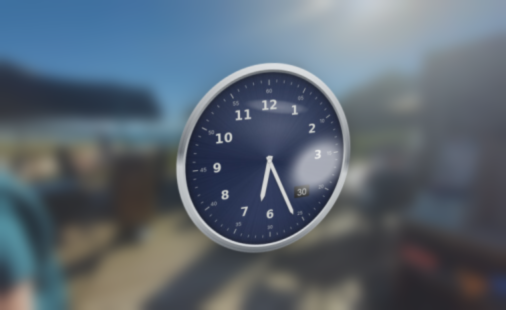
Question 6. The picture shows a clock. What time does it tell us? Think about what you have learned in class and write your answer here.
6:26
